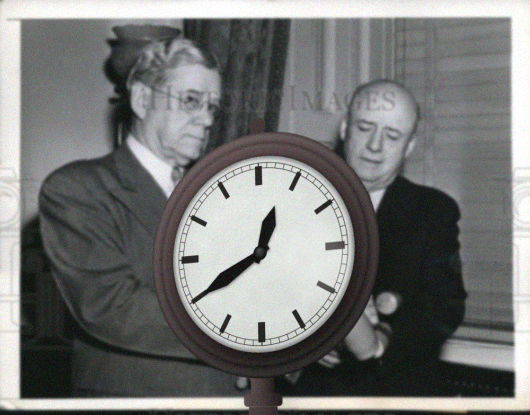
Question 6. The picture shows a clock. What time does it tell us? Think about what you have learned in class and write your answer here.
12:40
